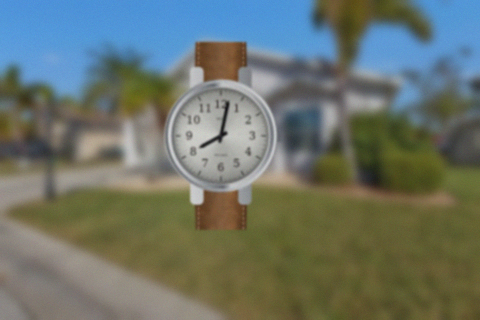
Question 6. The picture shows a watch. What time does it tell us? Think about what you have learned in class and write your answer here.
8:02
